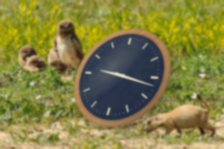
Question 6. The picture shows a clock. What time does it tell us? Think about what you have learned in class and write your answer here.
9:17
